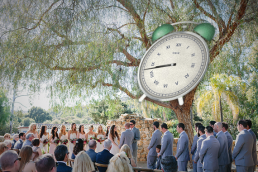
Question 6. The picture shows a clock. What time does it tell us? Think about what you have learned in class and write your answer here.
8:43
